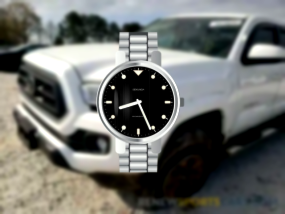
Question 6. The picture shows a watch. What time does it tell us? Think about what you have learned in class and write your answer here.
8:26
